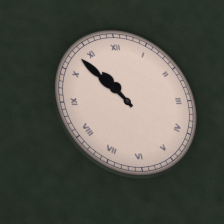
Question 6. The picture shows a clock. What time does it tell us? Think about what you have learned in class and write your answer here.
10:53
